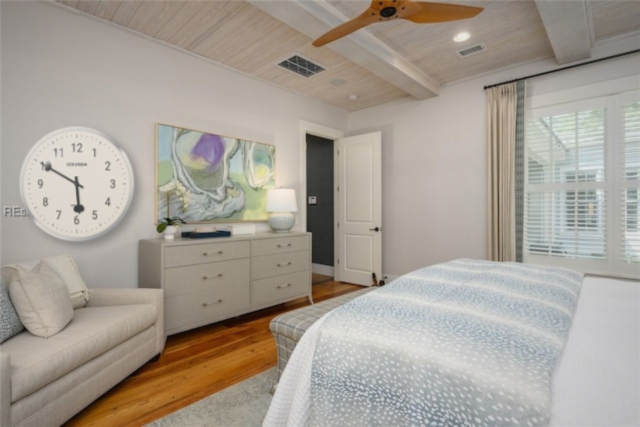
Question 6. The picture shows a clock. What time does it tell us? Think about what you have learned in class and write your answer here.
5:50
